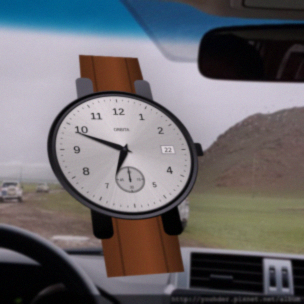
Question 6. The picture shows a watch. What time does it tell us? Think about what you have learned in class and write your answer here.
6:49
